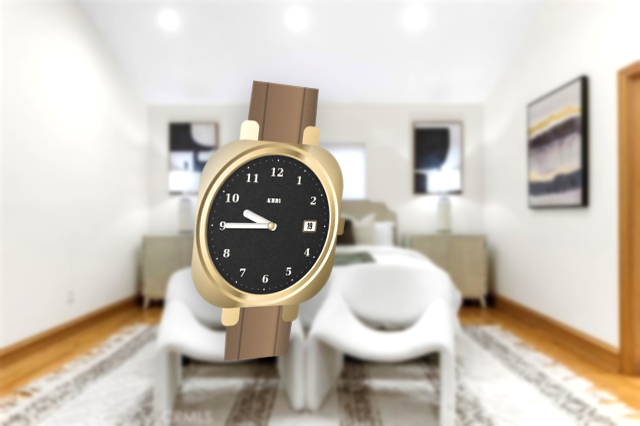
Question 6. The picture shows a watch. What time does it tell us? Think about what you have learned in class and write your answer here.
9:45
